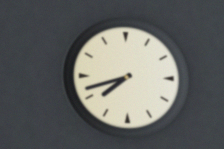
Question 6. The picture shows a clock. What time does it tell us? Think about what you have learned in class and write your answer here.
7:42
